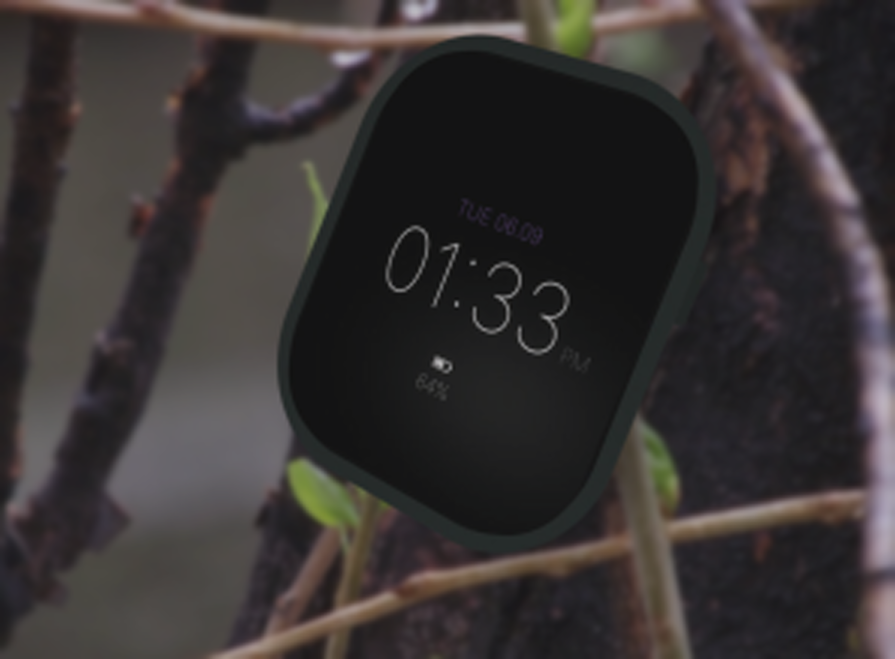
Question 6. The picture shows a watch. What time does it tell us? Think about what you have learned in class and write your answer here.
1:33
